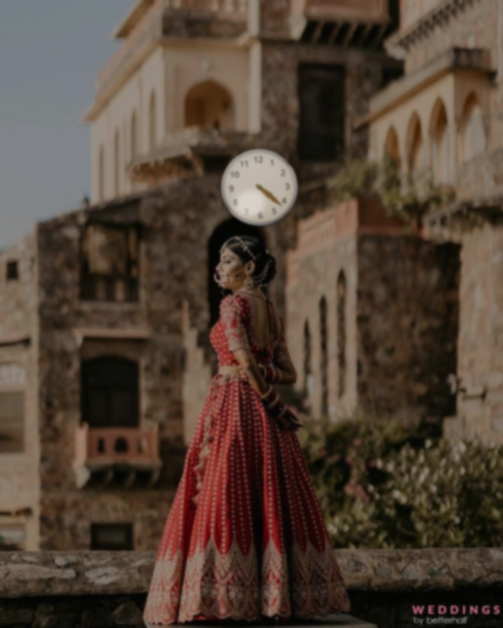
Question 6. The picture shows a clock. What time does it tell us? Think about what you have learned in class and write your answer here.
4:22
